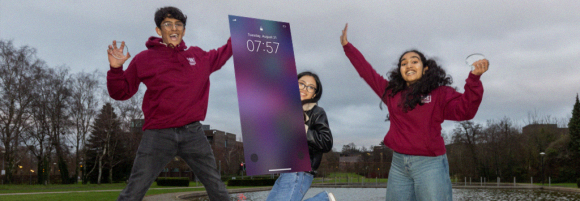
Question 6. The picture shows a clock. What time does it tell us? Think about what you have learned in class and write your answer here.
7:57
